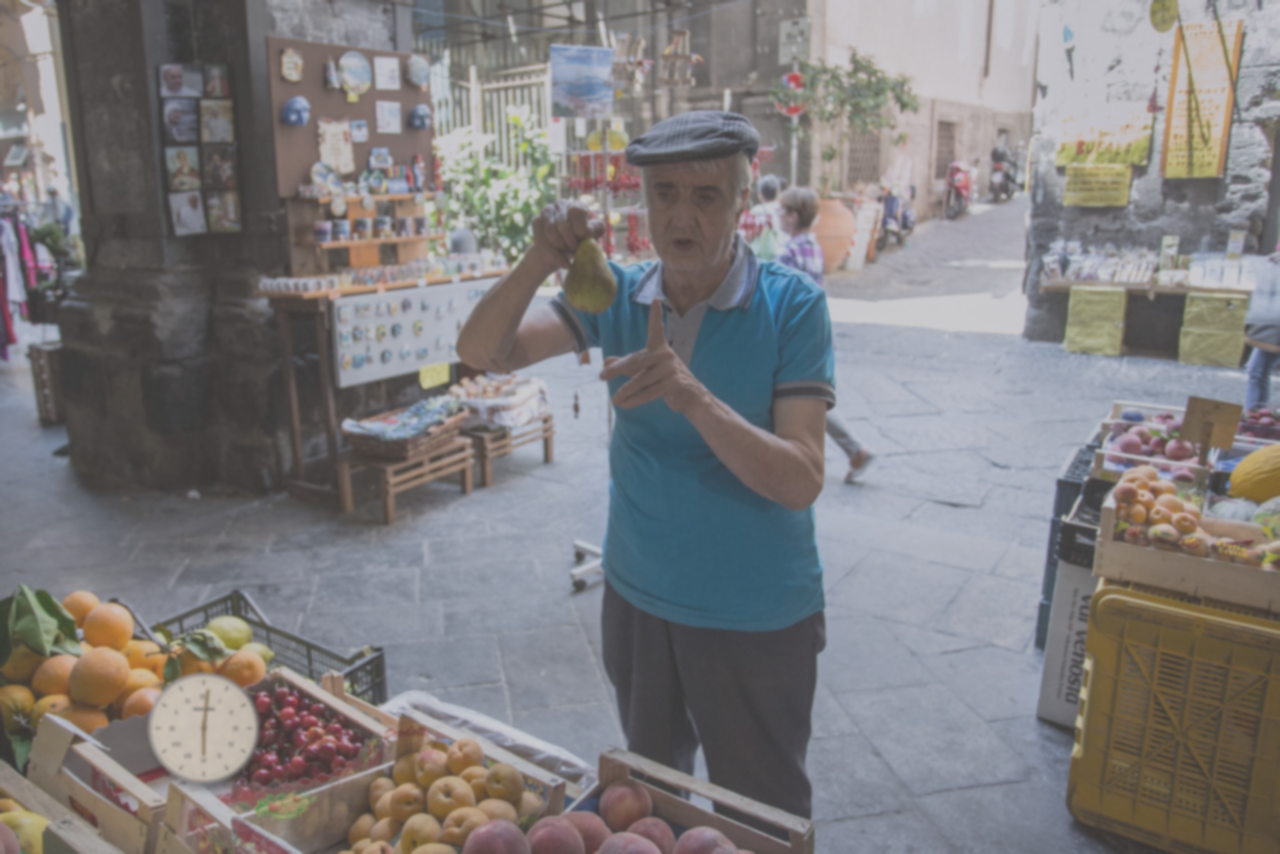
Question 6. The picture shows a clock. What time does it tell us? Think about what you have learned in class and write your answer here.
6:01
